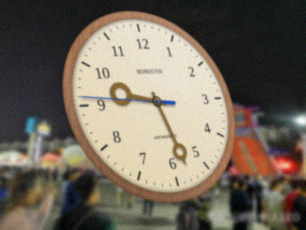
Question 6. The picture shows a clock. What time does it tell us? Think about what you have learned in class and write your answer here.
9:27:46
